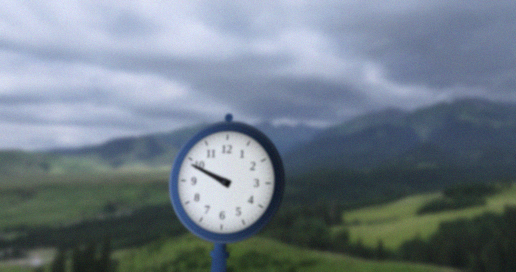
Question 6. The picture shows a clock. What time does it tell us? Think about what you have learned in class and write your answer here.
9:49
